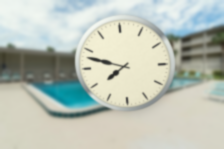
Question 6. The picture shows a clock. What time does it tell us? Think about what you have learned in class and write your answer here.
7:48
